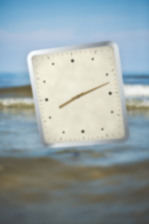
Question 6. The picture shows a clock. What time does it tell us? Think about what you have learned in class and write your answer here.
8:12
